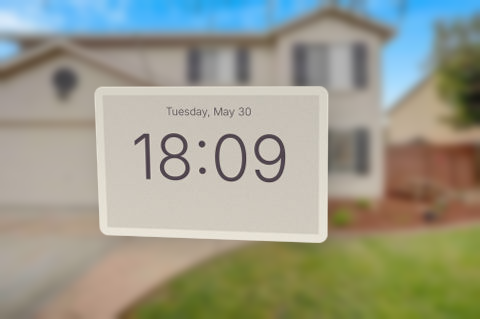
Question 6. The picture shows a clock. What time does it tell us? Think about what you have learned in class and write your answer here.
18:09
